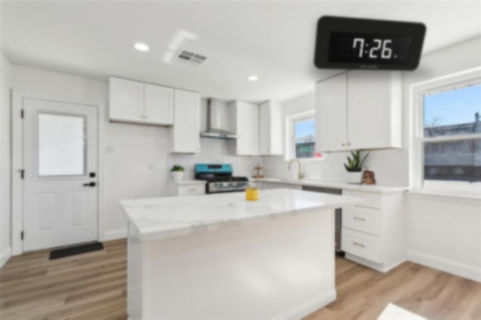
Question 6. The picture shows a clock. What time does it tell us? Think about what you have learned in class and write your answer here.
7:26
